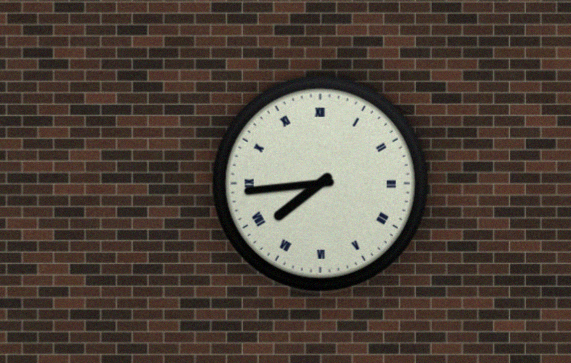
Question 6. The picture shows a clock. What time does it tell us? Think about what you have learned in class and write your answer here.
7:44
